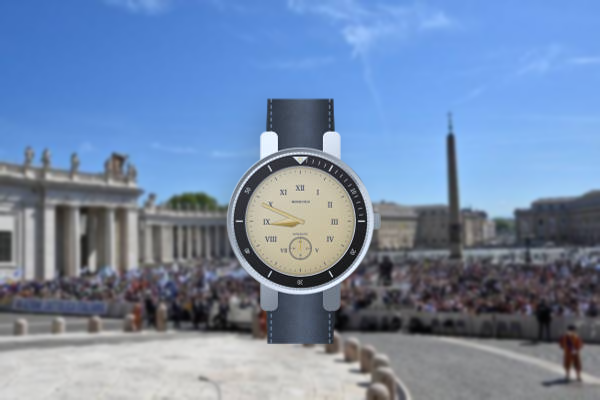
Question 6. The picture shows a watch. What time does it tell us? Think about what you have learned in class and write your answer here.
8:49
